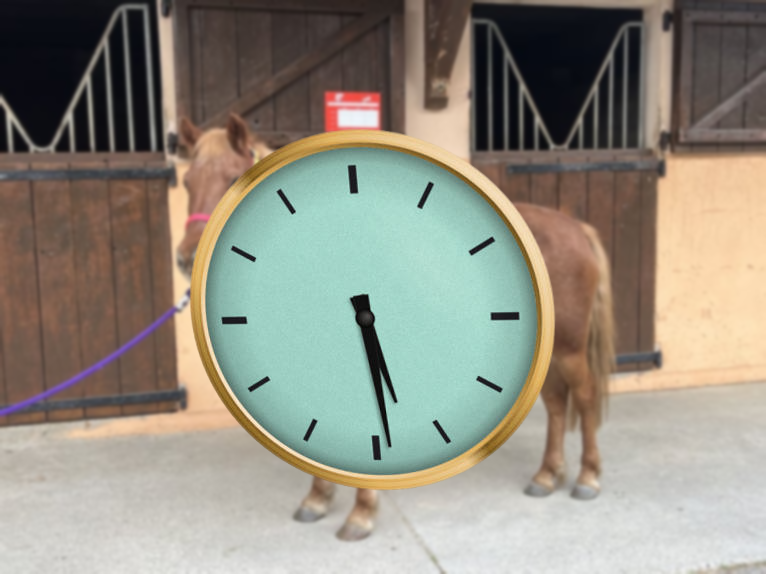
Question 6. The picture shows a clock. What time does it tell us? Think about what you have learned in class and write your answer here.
5:29
